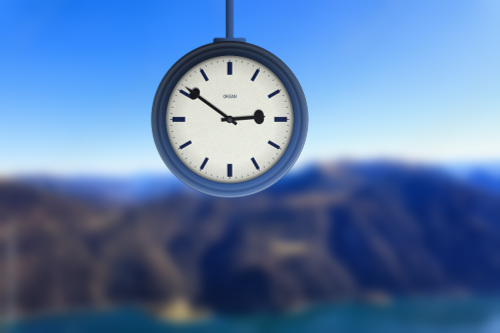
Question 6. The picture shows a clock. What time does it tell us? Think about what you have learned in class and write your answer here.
2:51
